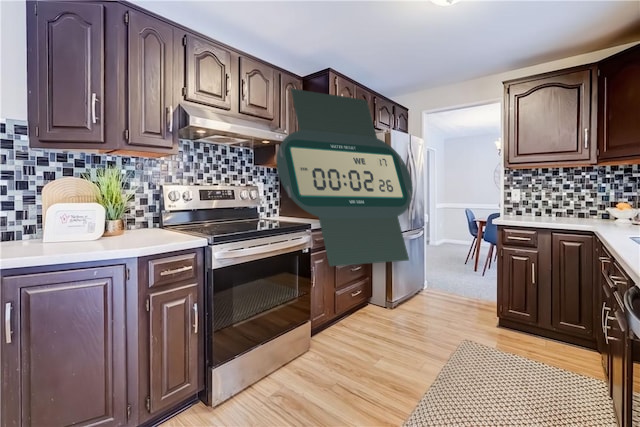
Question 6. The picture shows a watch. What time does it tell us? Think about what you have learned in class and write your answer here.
0:02:26
